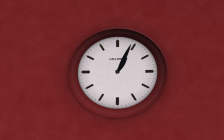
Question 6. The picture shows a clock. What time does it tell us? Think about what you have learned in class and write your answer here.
1:04
